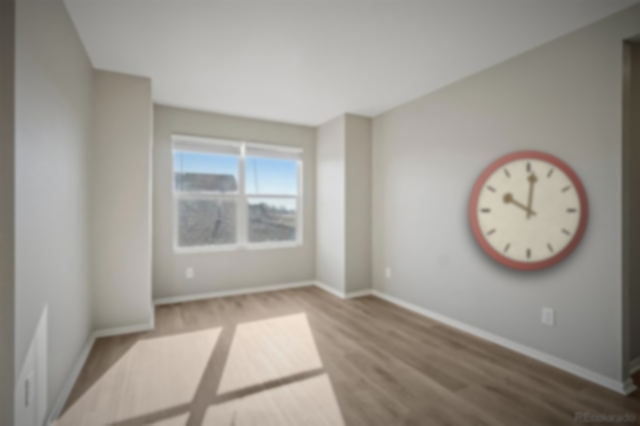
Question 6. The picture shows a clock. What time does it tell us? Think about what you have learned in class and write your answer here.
10:01
